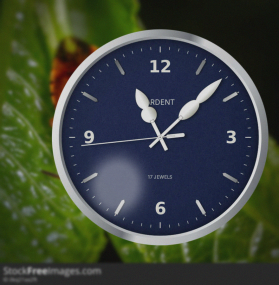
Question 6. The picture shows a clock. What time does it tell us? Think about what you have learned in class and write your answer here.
11:07:44
